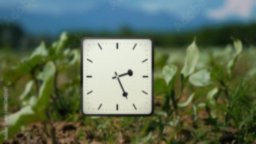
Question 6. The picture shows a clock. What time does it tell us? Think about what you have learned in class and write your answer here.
2:26
